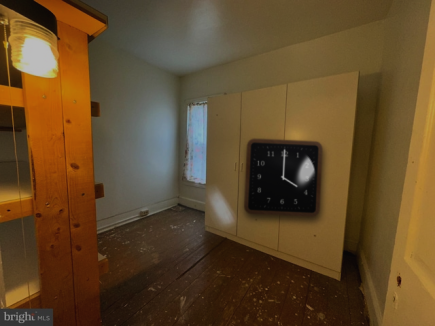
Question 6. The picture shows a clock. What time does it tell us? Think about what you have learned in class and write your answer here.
4:00
